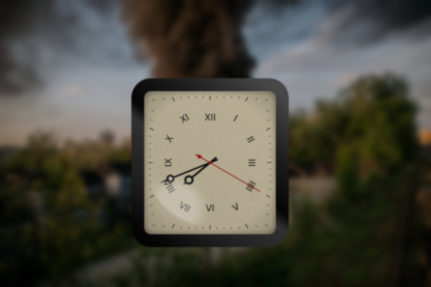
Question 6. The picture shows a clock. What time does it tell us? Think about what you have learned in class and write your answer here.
7:41:20
